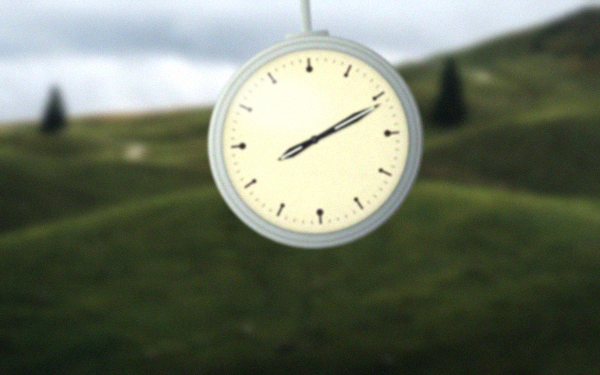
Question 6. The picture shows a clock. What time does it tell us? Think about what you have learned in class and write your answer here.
8:11
